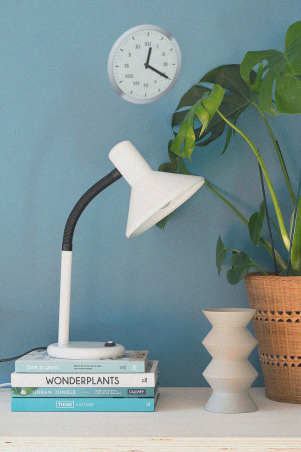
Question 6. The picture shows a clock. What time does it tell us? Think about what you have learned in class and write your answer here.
12:20
